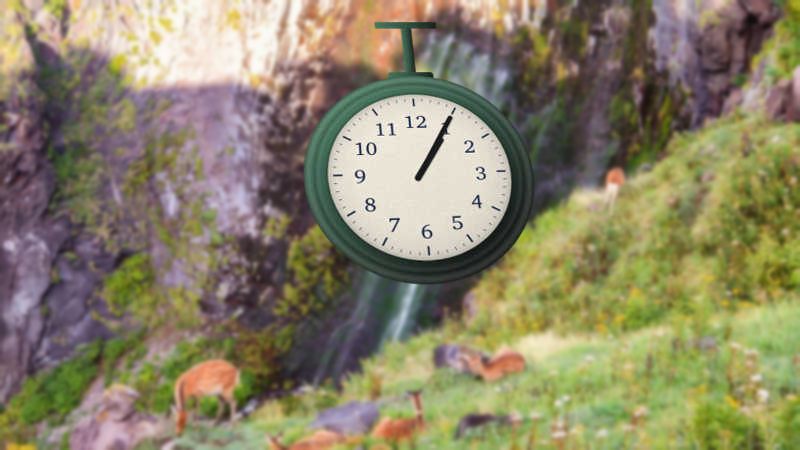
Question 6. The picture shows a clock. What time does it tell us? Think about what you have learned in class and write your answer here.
1:05
